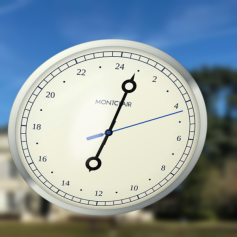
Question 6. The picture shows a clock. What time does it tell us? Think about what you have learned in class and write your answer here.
13:02:11
